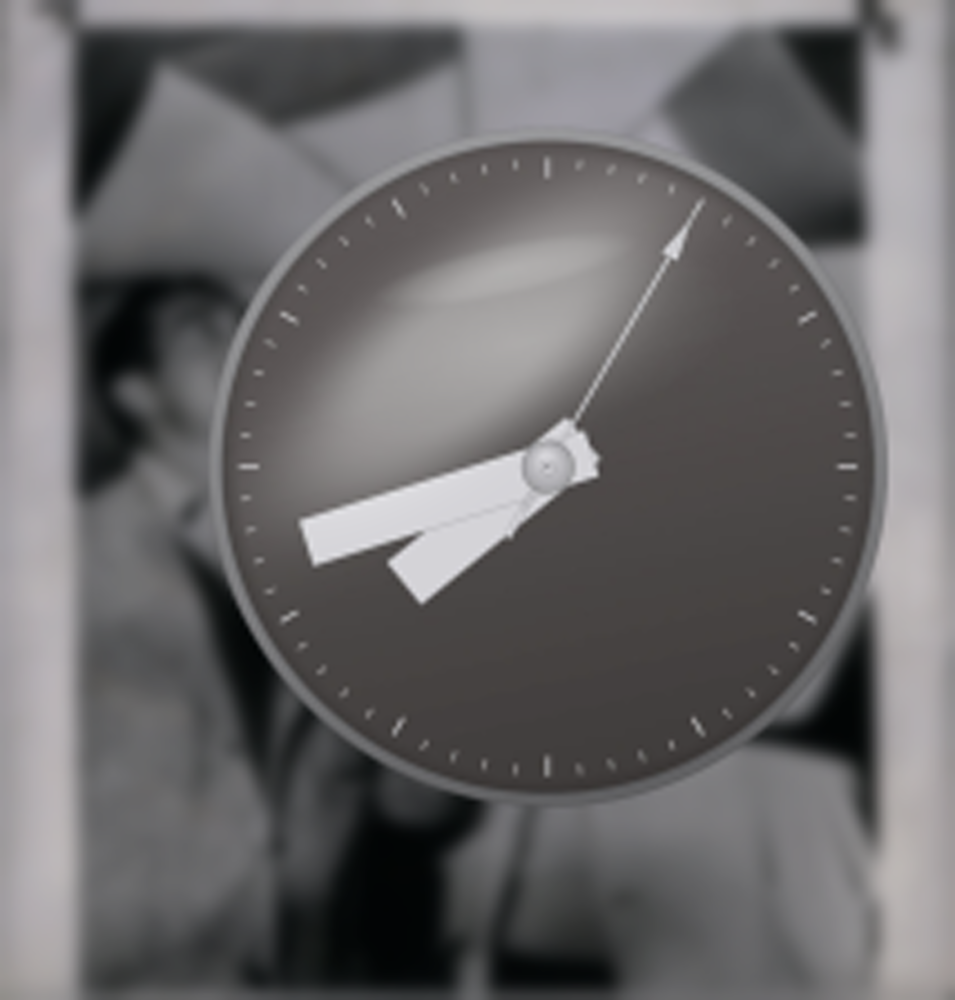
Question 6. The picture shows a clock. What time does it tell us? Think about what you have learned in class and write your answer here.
7:42:05
